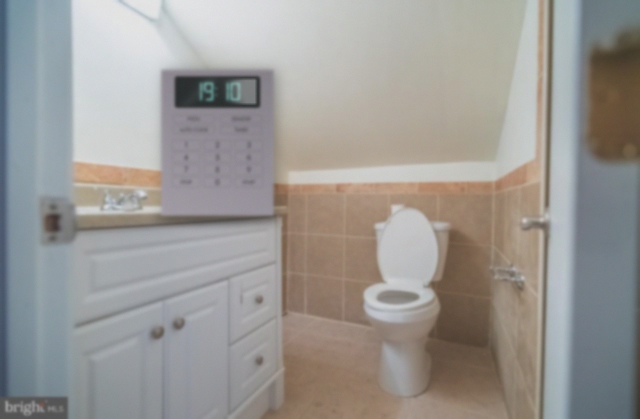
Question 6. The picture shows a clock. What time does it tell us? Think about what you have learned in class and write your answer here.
19:10
